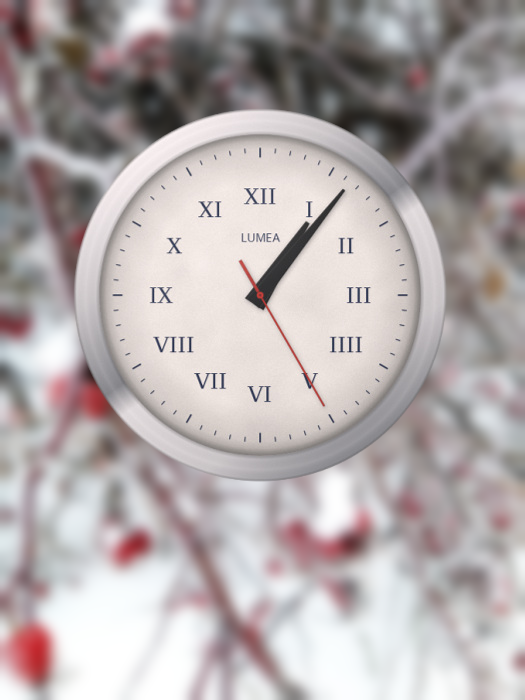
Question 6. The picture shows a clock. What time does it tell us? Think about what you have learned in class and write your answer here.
1:06:25
